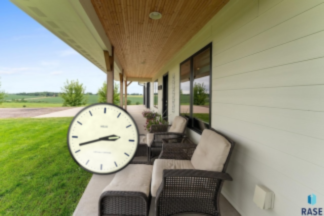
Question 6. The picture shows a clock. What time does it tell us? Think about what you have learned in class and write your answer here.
2:42
